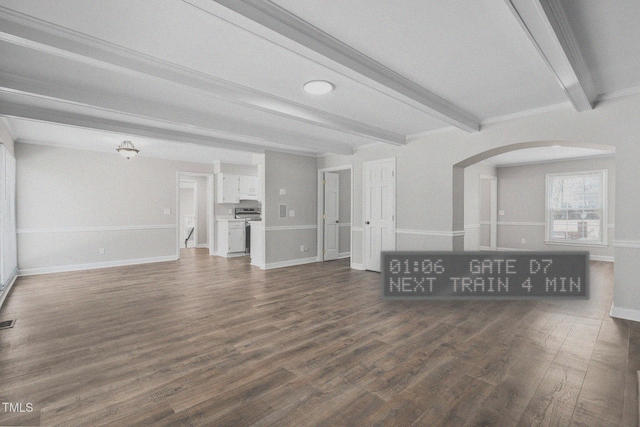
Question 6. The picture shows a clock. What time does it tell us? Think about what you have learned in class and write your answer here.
1:06
